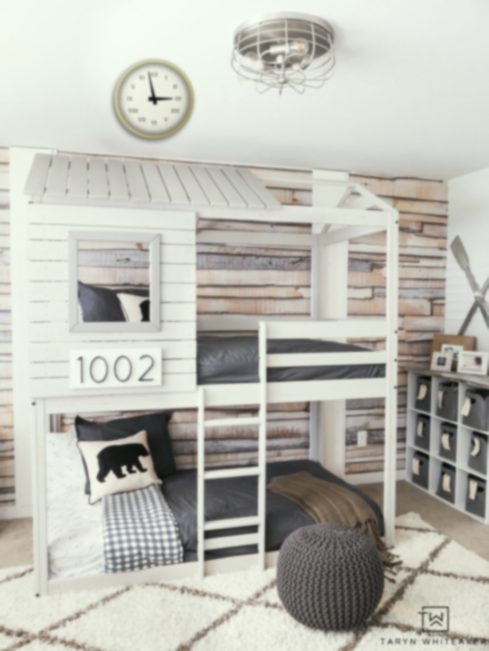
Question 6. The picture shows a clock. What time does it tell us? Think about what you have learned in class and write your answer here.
2:58
